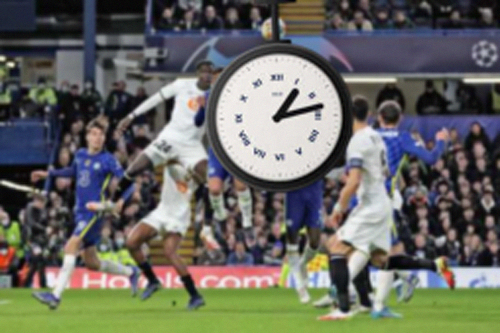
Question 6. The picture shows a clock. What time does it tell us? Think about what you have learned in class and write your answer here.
1:13
